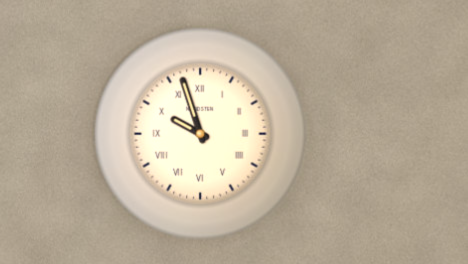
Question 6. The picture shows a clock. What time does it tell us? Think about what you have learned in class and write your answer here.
9:57
